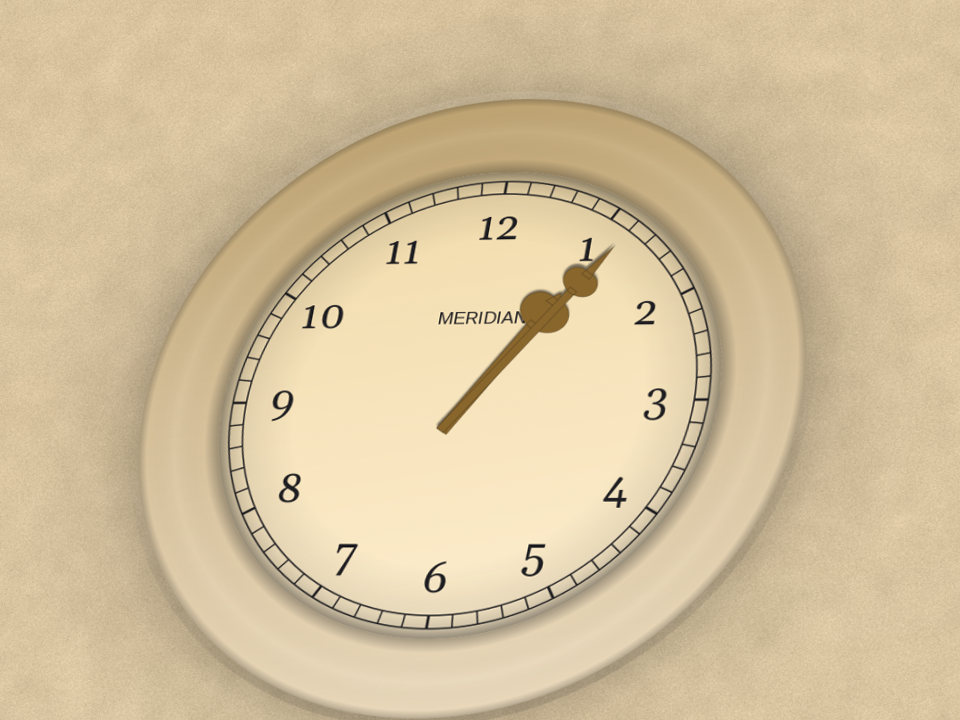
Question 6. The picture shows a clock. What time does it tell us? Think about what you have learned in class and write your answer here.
1:06
